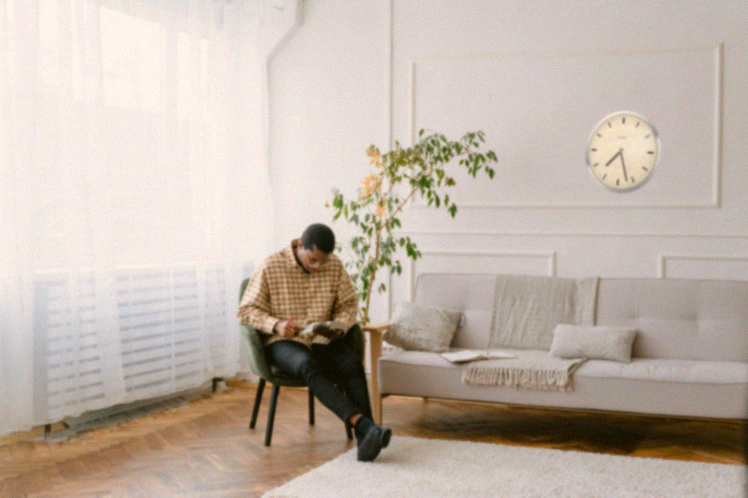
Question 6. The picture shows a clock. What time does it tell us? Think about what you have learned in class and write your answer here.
7:27
